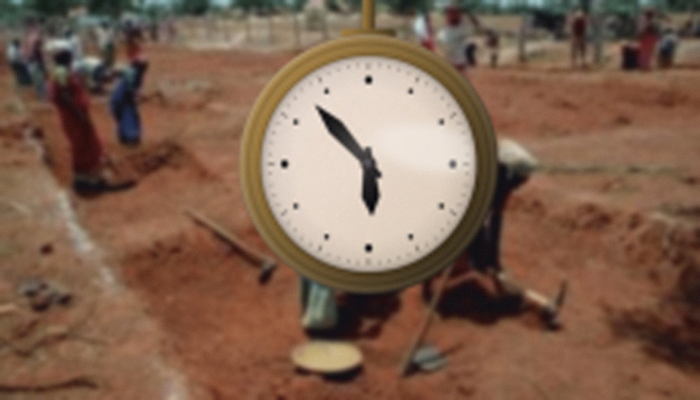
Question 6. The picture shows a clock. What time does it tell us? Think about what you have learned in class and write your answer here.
5:53
